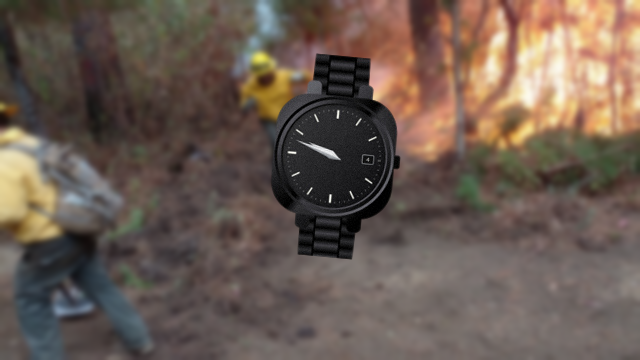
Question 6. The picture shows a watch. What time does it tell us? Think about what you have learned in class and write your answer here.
9:48
